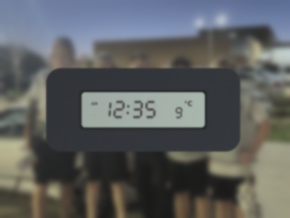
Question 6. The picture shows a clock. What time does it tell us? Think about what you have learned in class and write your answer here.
12:35
